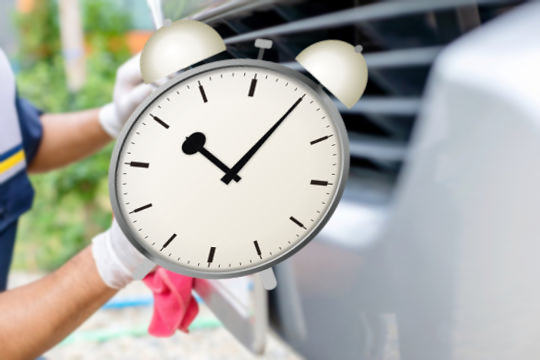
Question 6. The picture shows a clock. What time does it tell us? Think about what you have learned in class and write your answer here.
10:05
